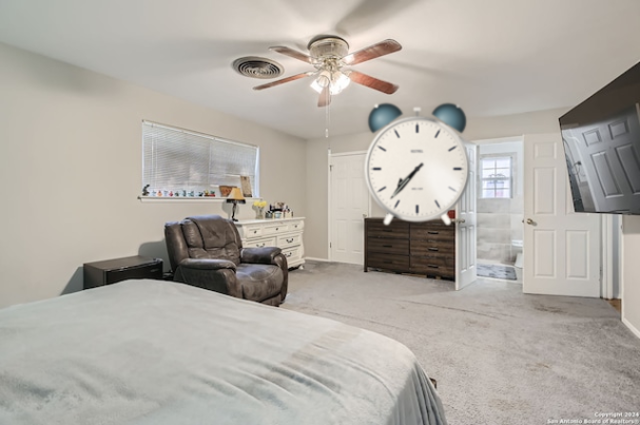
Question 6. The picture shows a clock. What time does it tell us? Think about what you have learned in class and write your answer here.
7:37
